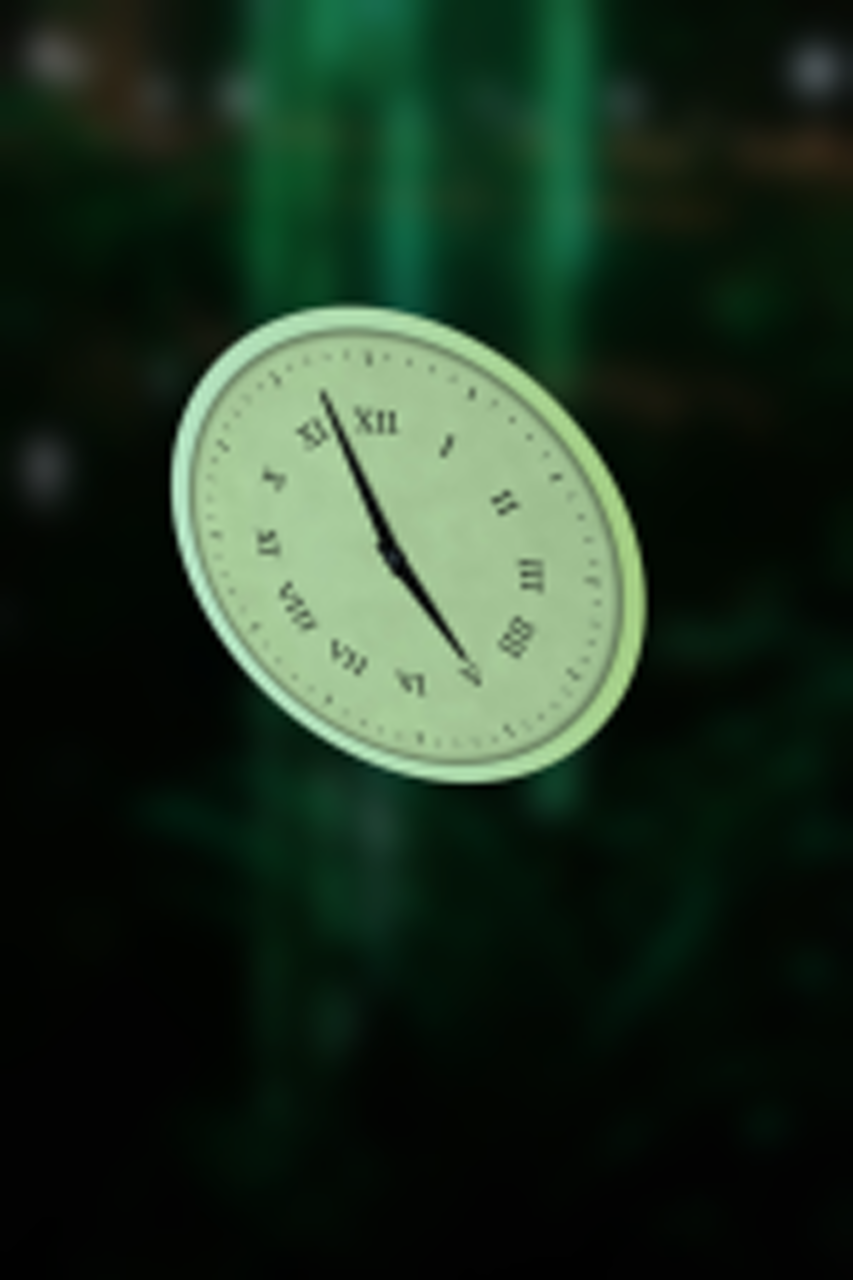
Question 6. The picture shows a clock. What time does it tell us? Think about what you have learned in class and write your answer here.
4:57
